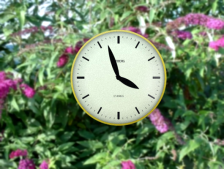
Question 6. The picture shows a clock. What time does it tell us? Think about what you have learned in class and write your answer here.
3:57
